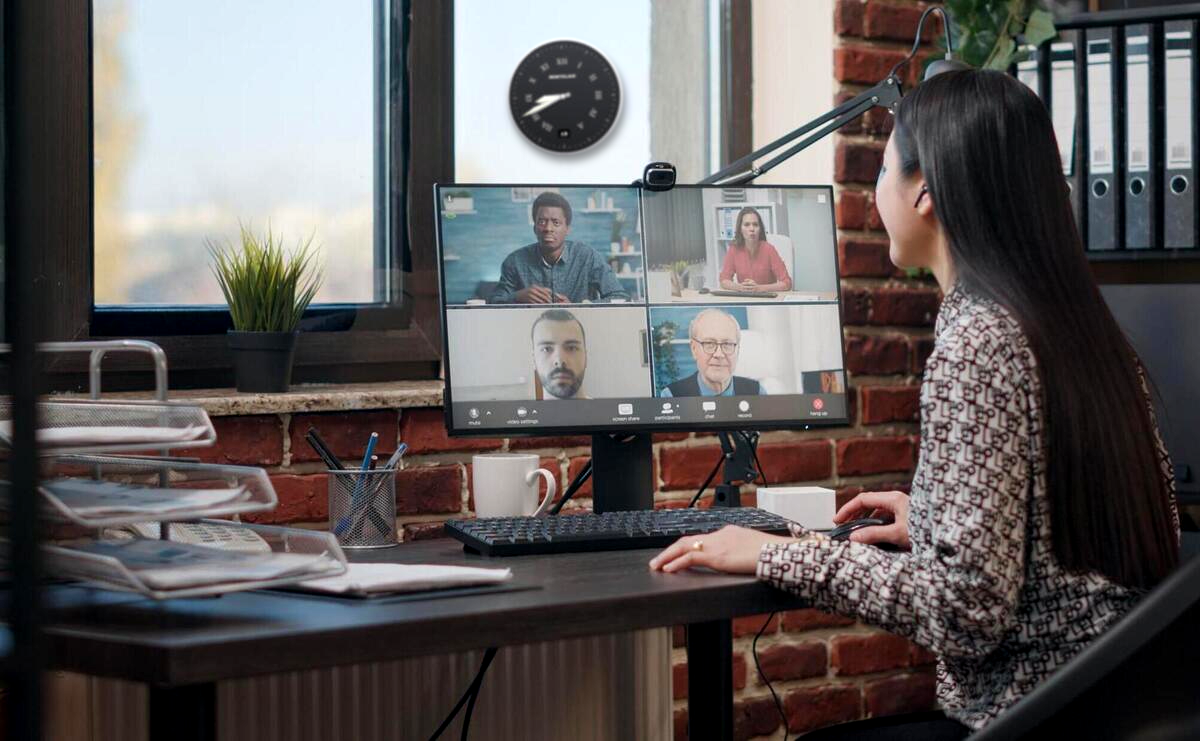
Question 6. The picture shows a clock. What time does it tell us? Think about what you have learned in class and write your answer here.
8:41
